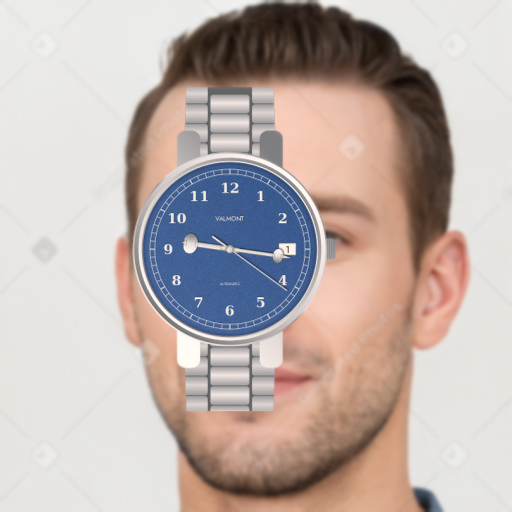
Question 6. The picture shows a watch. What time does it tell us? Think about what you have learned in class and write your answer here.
9:16:21
